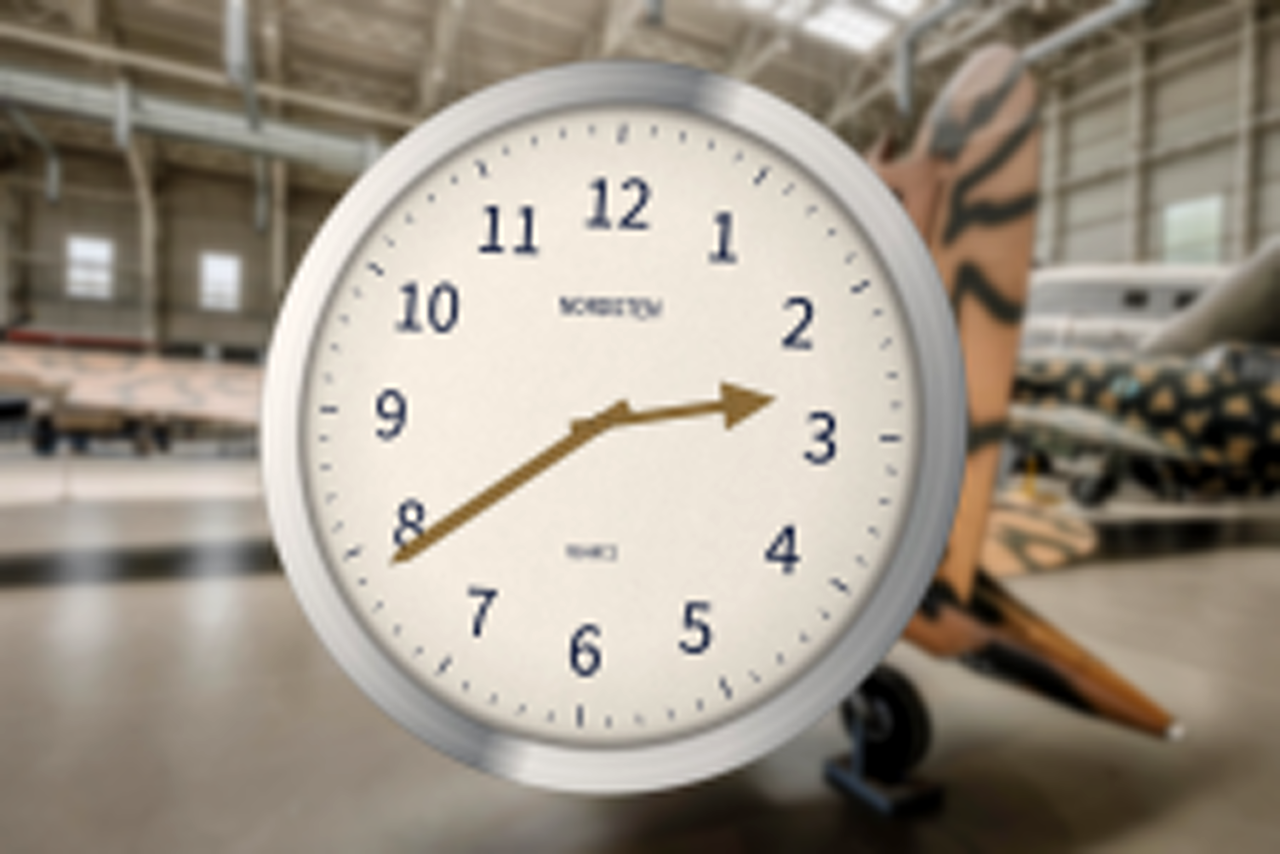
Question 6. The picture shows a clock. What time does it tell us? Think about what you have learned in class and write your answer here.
2:39
